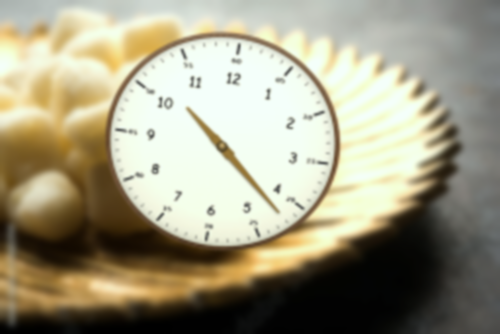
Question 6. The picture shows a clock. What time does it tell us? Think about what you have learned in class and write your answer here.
10:22
